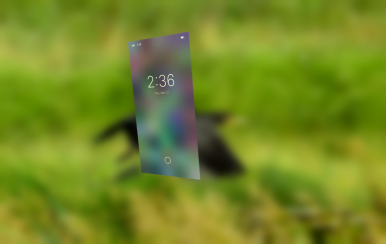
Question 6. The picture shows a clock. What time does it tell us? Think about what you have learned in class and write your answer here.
2:36
